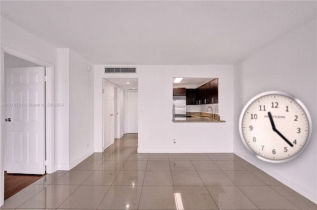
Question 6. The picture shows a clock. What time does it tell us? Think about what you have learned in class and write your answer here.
11:22
